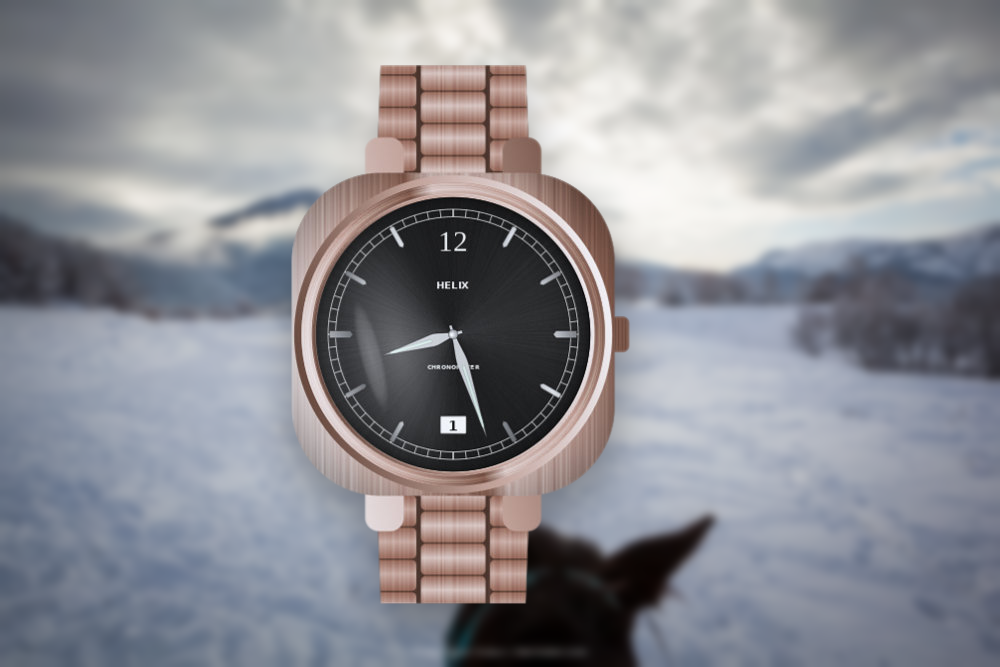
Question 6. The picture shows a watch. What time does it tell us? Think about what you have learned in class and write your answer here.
8:27
